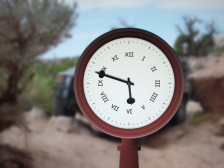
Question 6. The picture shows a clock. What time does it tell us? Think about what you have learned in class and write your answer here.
5:48
